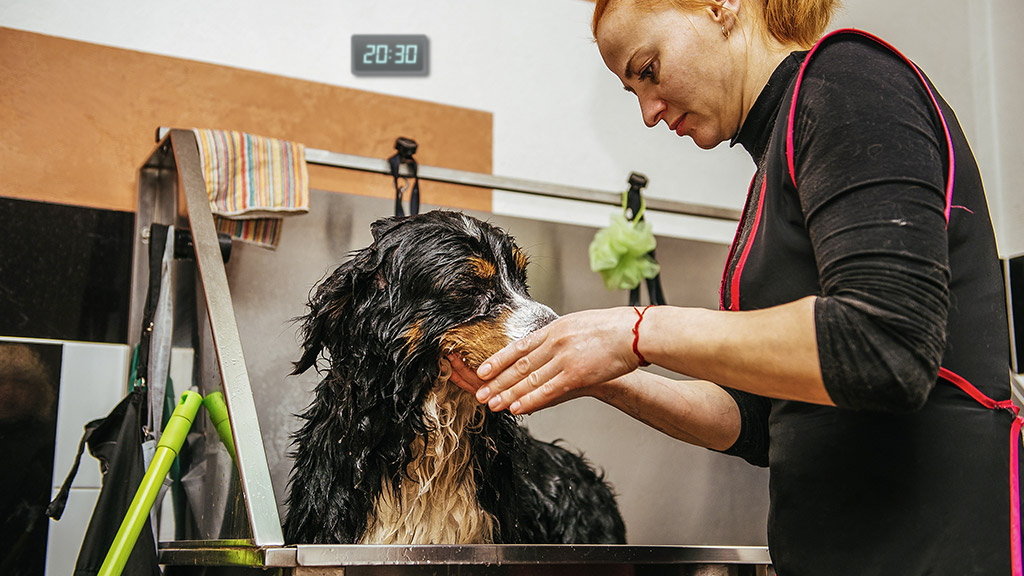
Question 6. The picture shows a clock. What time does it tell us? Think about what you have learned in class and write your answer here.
20:30
